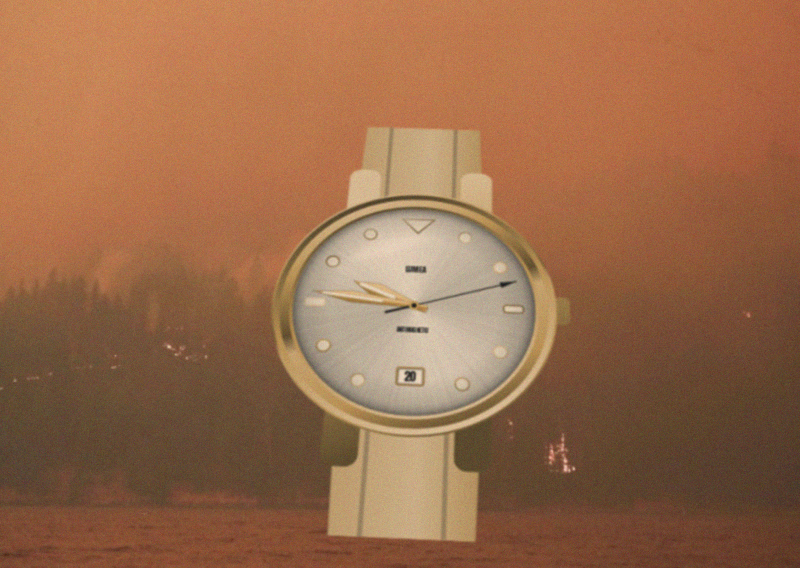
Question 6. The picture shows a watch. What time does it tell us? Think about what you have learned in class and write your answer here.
9:46:12
